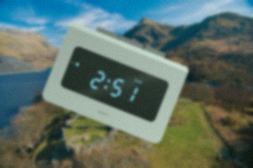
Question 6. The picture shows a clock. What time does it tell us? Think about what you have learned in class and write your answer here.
2:51
